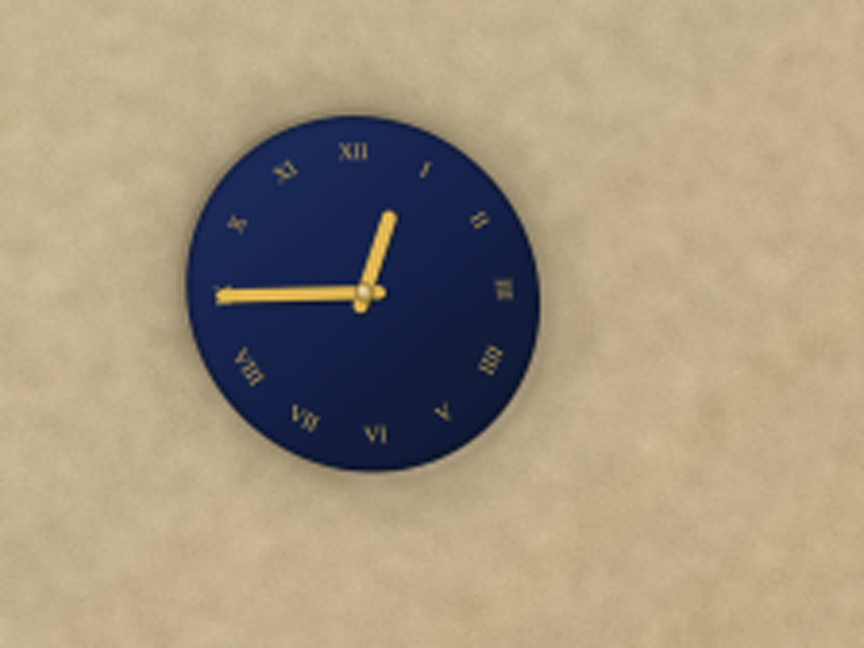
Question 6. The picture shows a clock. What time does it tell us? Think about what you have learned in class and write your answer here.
12:45
